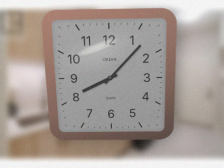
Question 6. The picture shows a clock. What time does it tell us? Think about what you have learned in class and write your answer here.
8:07
